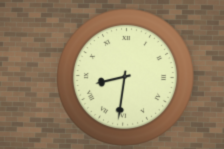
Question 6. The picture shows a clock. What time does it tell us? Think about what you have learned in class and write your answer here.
8:31
